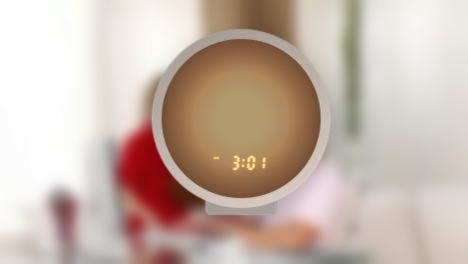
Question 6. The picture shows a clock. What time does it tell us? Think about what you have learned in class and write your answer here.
3:01
